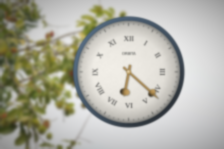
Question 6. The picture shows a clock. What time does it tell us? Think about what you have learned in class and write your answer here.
6:22
